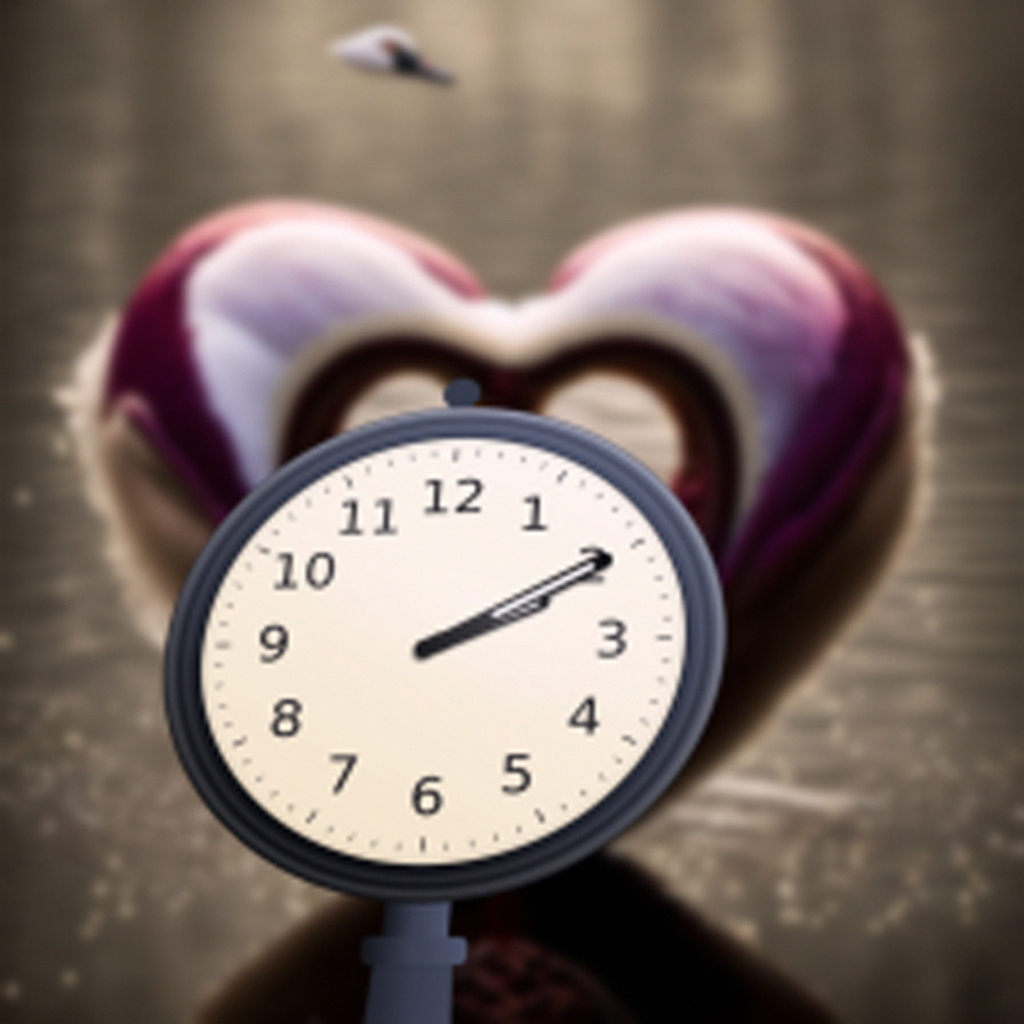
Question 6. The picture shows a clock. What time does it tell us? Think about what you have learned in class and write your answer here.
2:10
